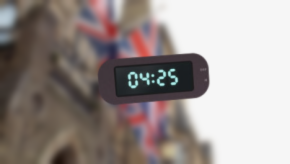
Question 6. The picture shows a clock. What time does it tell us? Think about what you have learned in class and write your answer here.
4:25
